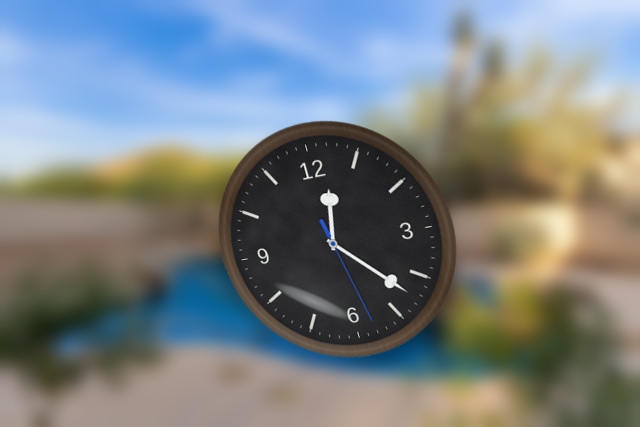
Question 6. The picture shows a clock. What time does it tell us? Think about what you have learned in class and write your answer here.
12:22:28
